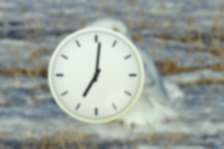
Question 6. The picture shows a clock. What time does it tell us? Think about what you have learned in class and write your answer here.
7:01
